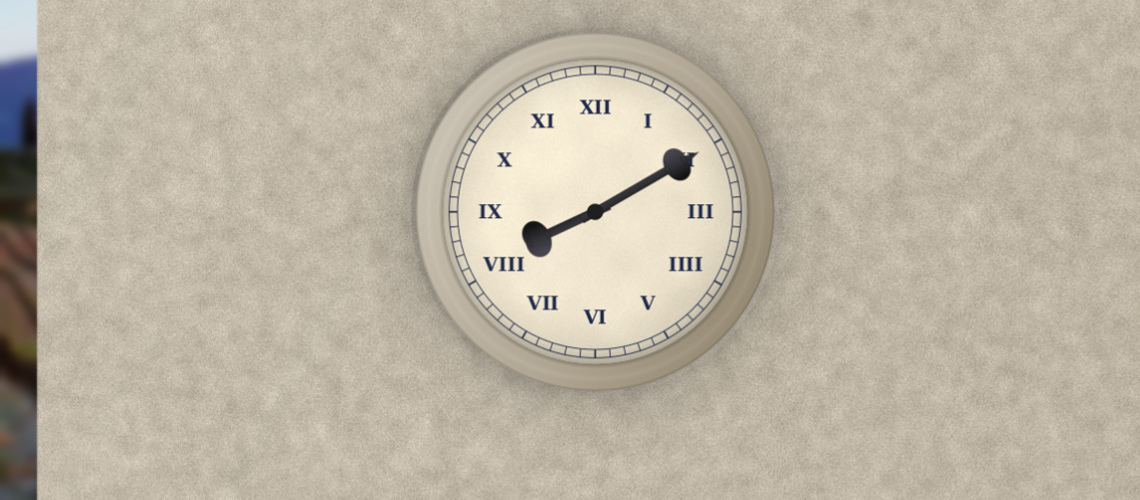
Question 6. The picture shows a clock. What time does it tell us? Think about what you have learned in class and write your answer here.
8:10
